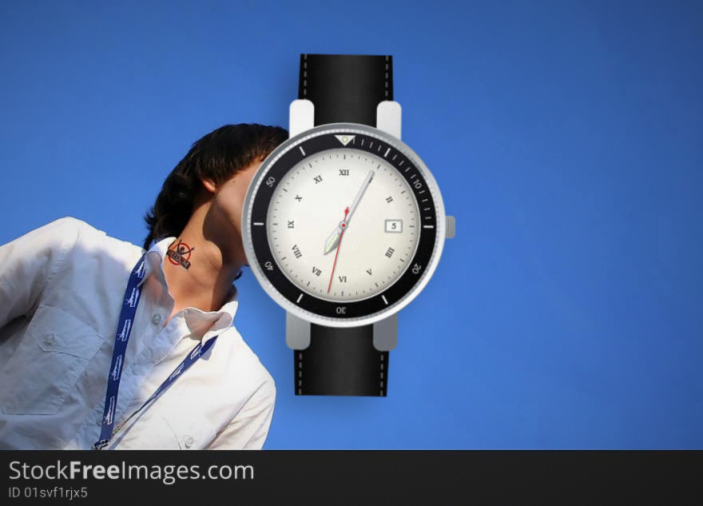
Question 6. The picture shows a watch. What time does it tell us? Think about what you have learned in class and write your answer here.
7:04:32
